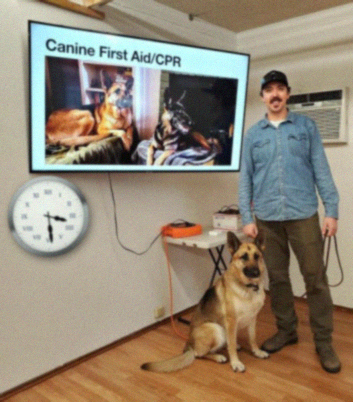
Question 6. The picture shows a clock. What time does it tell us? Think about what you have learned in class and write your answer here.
3:29
